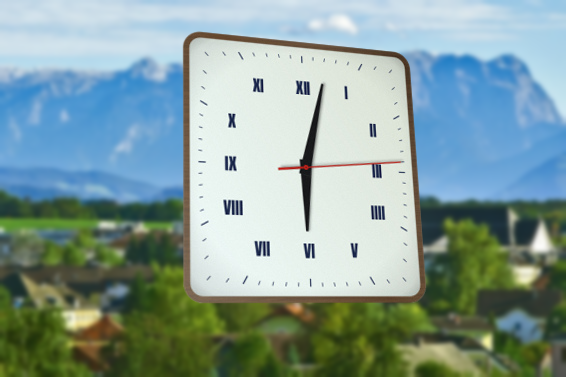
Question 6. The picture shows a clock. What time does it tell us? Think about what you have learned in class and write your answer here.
6:02:14
